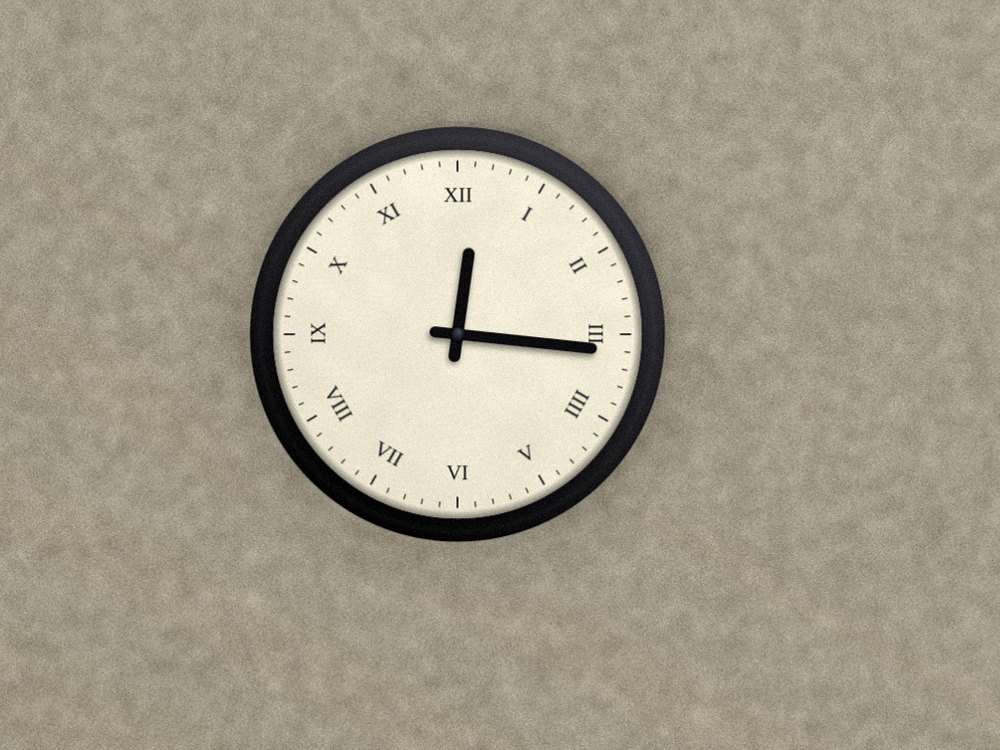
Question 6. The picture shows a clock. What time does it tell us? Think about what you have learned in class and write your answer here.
12:16
